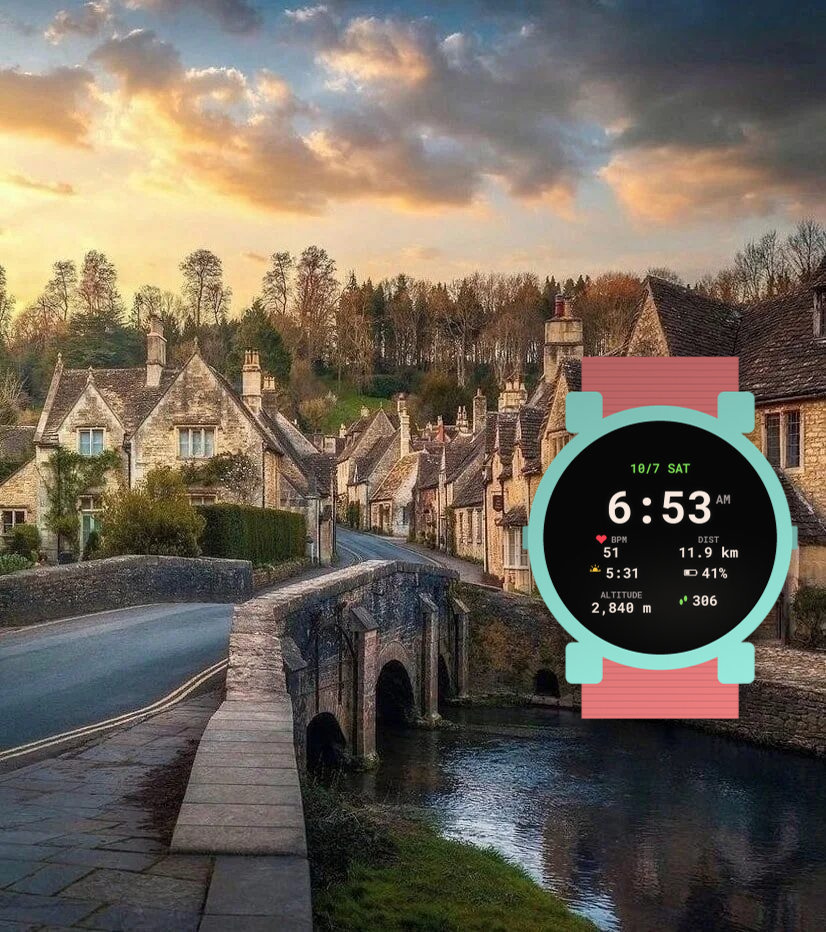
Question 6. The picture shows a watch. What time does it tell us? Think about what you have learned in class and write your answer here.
6:53
